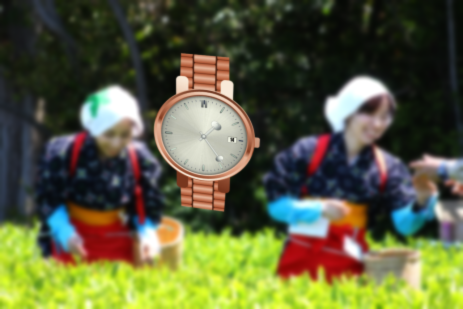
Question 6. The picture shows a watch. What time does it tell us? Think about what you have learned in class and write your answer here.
1:24
